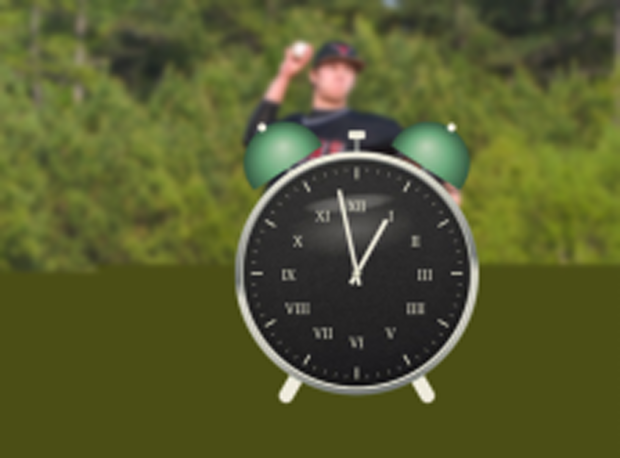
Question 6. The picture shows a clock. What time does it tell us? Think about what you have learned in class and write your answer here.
12:58
